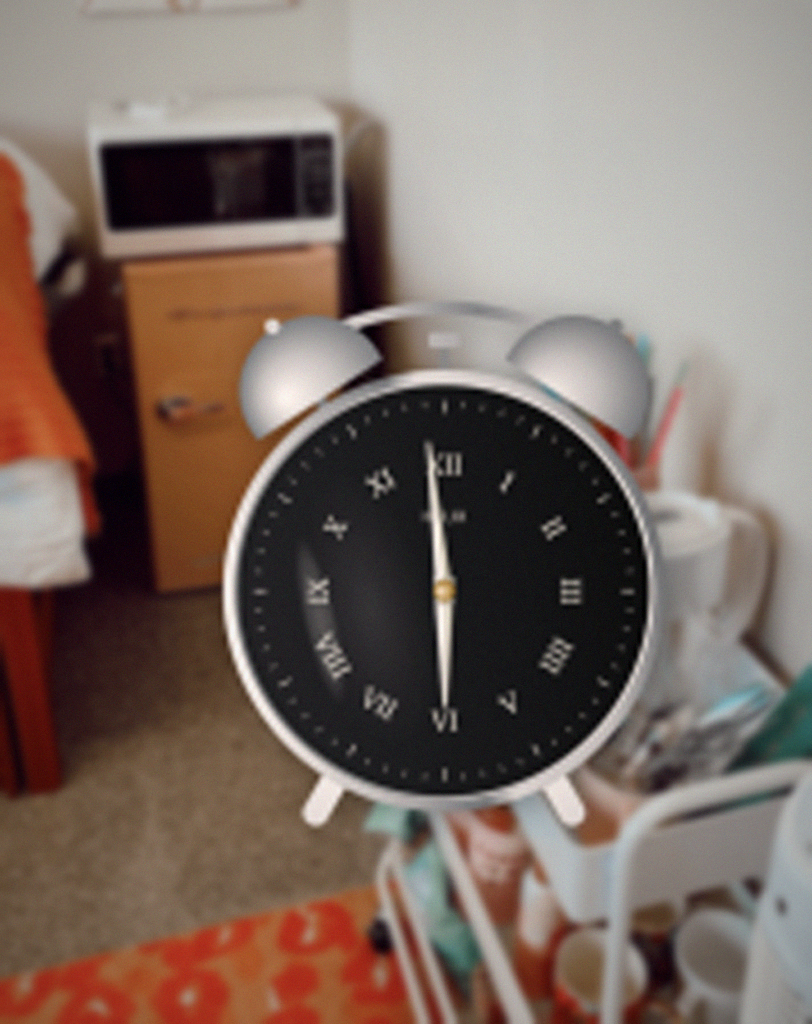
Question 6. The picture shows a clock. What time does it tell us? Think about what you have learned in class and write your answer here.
5:59
